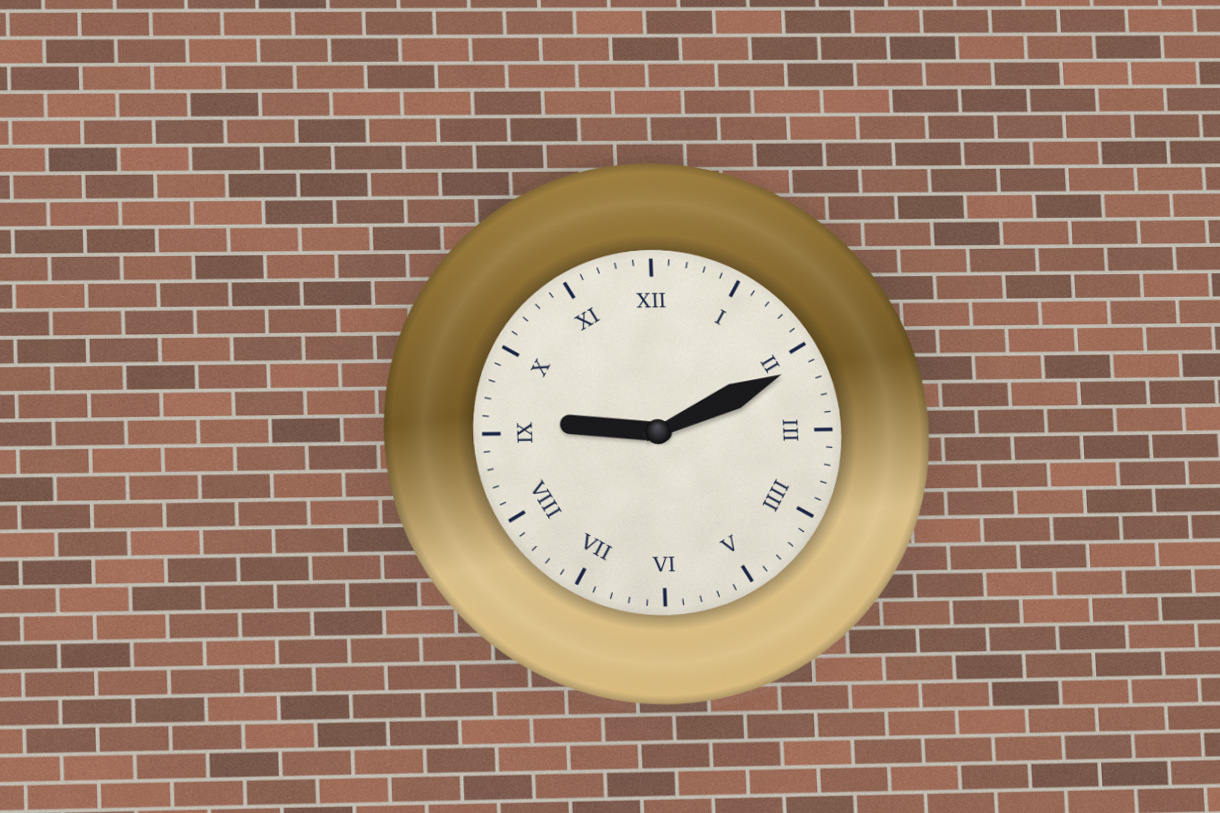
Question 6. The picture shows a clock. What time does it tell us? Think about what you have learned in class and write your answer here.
9:11
